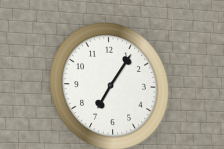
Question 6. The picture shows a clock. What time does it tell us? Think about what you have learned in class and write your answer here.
7:06
